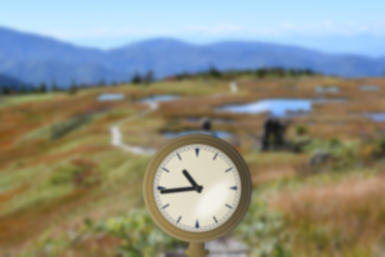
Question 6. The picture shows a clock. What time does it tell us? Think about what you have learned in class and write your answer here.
10:44
